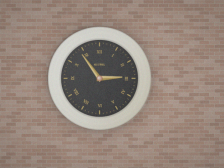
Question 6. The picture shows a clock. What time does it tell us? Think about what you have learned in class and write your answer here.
2:54
